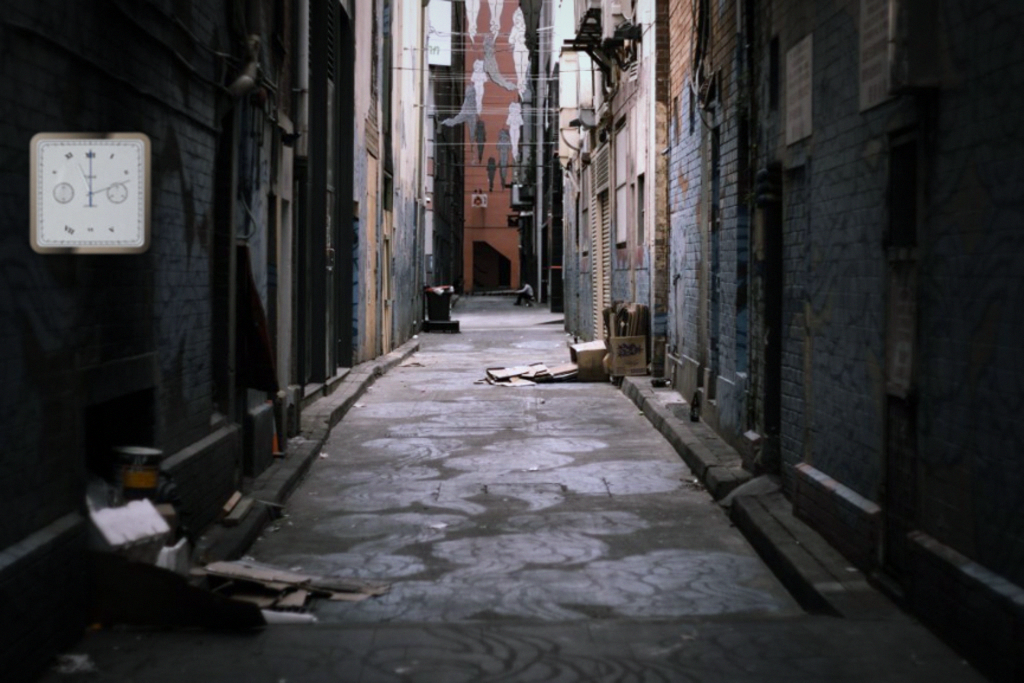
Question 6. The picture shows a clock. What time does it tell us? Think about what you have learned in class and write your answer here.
11:12
